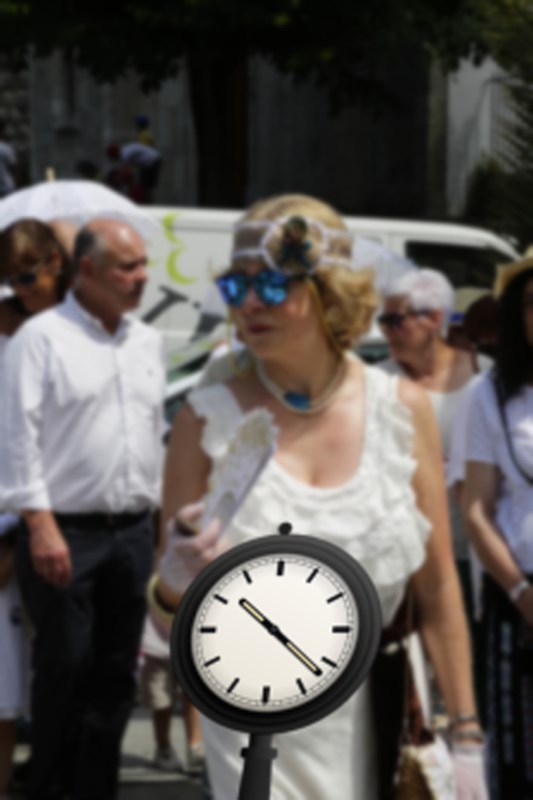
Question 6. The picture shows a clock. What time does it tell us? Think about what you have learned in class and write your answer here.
10:22
